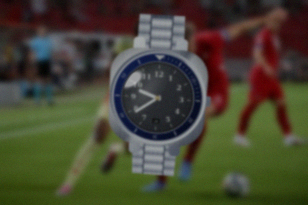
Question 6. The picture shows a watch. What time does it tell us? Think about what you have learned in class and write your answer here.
9:39
